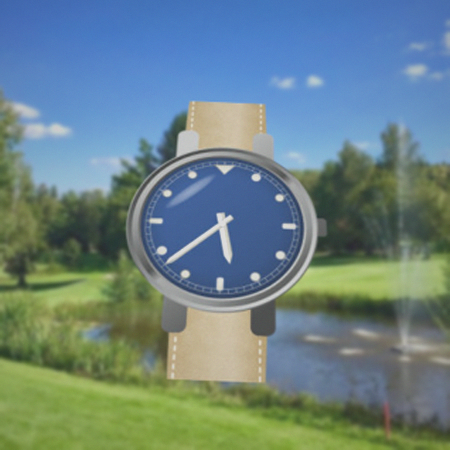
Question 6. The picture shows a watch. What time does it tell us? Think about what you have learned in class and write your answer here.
5:38
